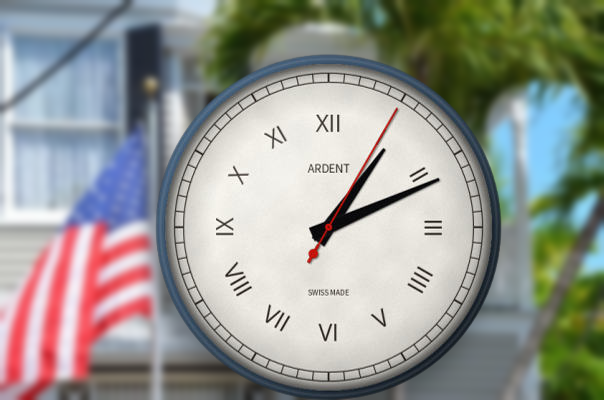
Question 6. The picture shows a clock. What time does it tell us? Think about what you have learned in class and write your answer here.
1:11:05
